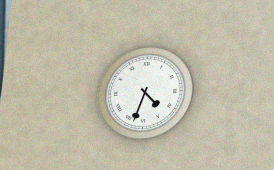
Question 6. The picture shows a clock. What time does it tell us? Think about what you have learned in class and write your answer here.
4:33
